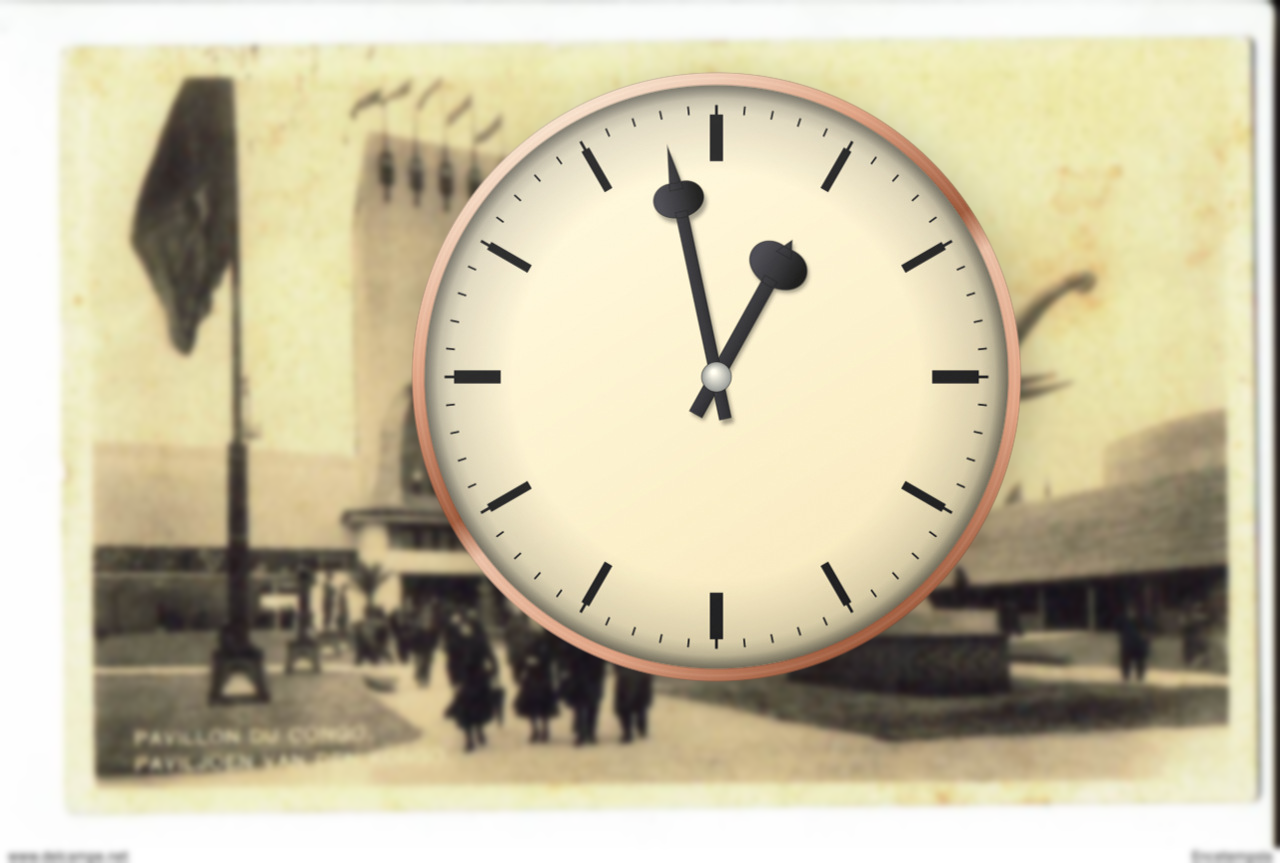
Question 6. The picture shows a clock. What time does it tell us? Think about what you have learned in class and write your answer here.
12:58
